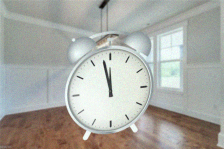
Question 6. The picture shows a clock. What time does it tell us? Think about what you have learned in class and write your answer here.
11:58
